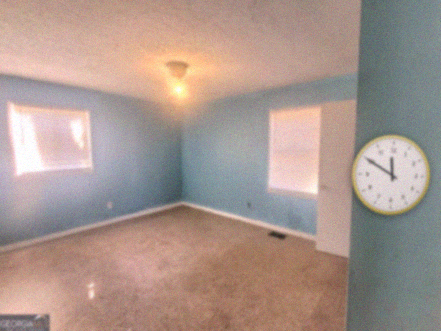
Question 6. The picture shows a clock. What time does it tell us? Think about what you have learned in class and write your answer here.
11:50
